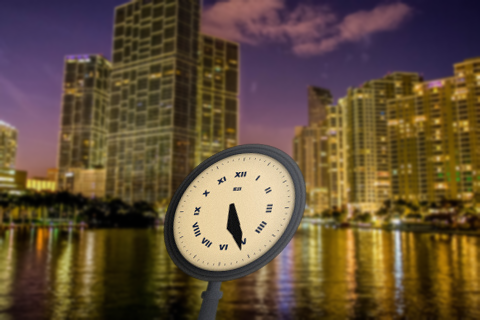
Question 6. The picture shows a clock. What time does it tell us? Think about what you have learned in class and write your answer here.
5:26
